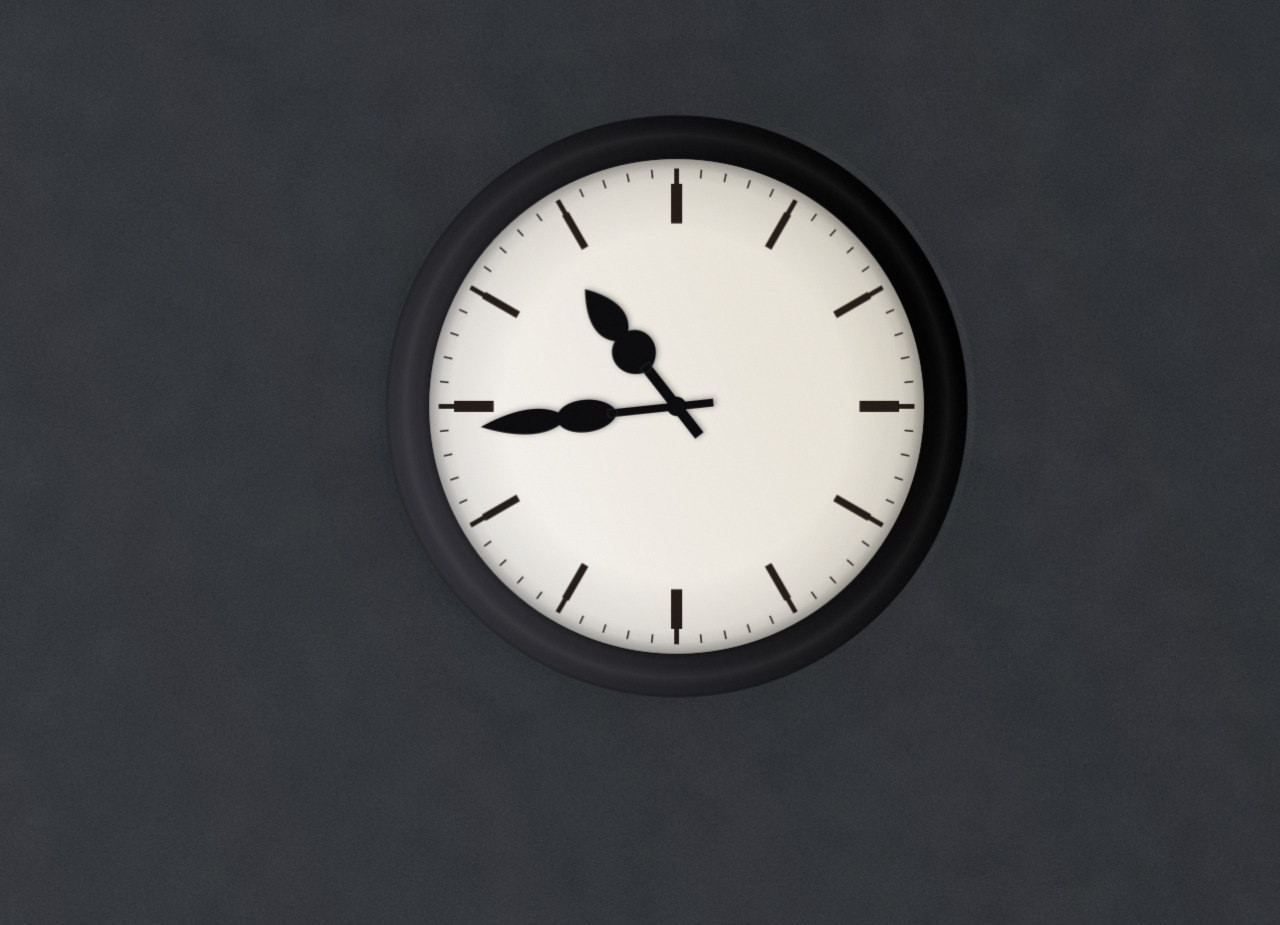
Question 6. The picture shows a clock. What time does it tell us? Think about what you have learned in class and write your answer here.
10:44
